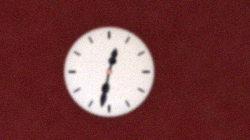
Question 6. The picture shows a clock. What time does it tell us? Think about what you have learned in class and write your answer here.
12:32
